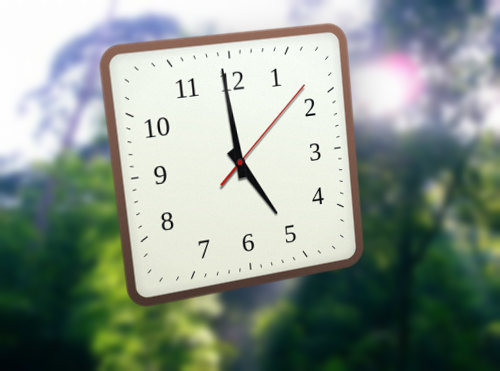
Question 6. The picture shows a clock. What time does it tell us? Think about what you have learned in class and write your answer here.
4:59:08
